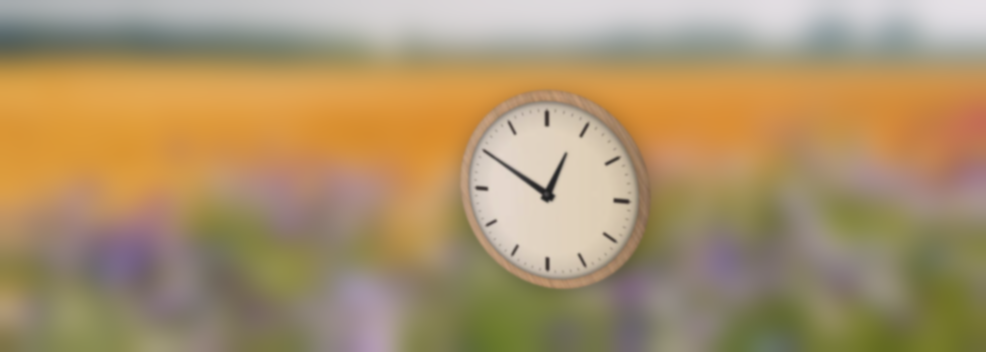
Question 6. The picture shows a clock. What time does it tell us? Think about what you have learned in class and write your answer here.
12:50
